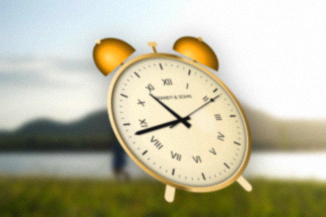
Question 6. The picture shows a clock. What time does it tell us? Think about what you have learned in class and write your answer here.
10:43:11
